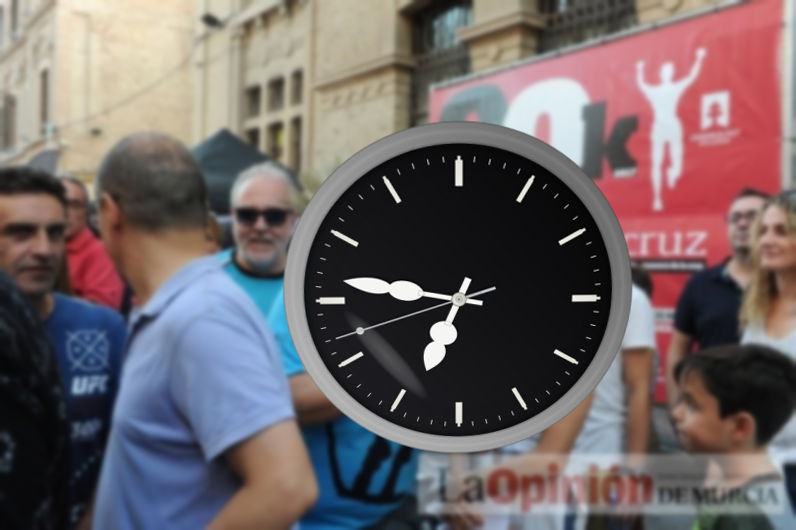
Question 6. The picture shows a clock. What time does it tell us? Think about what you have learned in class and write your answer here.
6:46:42
